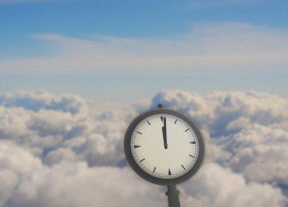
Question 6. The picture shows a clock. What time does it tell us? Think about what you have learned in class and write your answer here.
12:01
